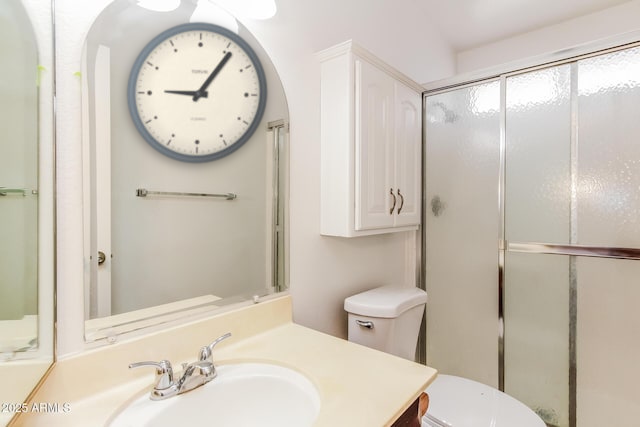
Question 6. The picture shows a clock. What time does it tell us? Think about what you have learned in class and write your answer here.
9:06
